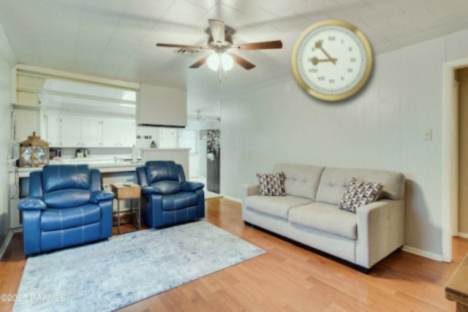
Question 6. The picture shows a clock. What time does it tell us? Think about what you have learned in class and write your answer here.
8:53
